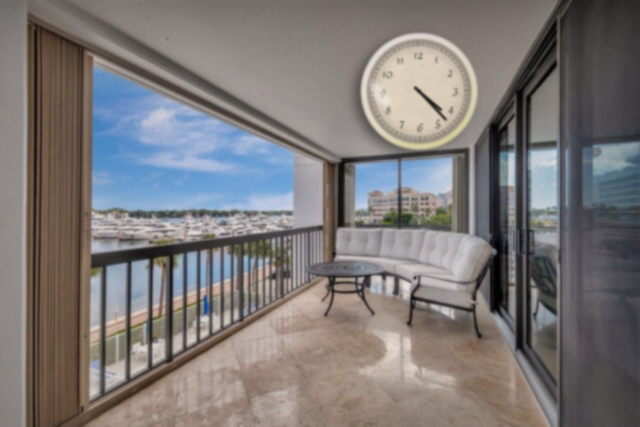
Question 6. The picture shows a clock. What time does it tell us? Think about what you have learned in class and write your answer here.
4:23
